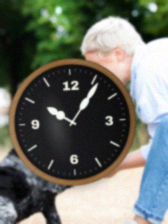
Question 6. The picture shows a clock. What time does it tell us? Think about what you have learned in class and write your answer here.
10:06
